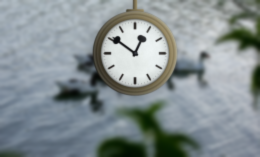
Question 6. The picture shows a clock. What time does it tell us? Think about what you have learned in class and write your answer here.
12:51
